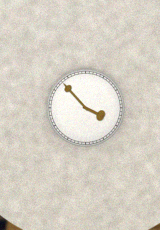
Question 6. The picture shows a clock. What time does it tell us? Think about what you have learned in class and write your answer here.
3:53
